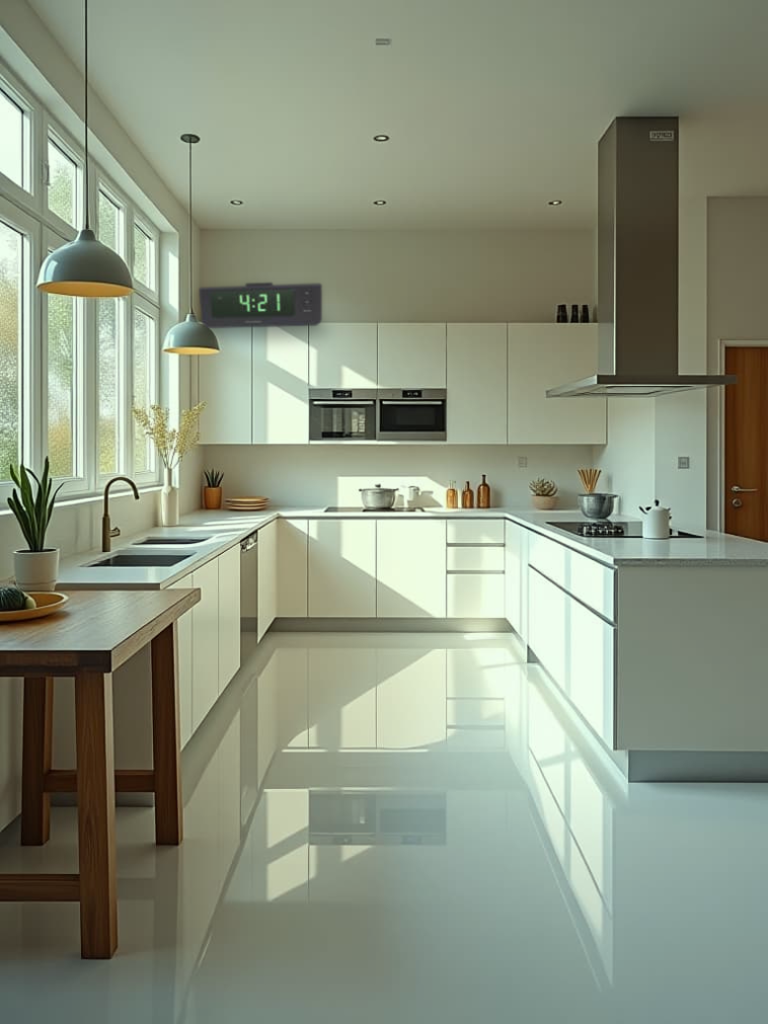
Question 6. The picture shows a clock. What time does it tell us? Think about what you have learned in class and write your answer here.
4:21
